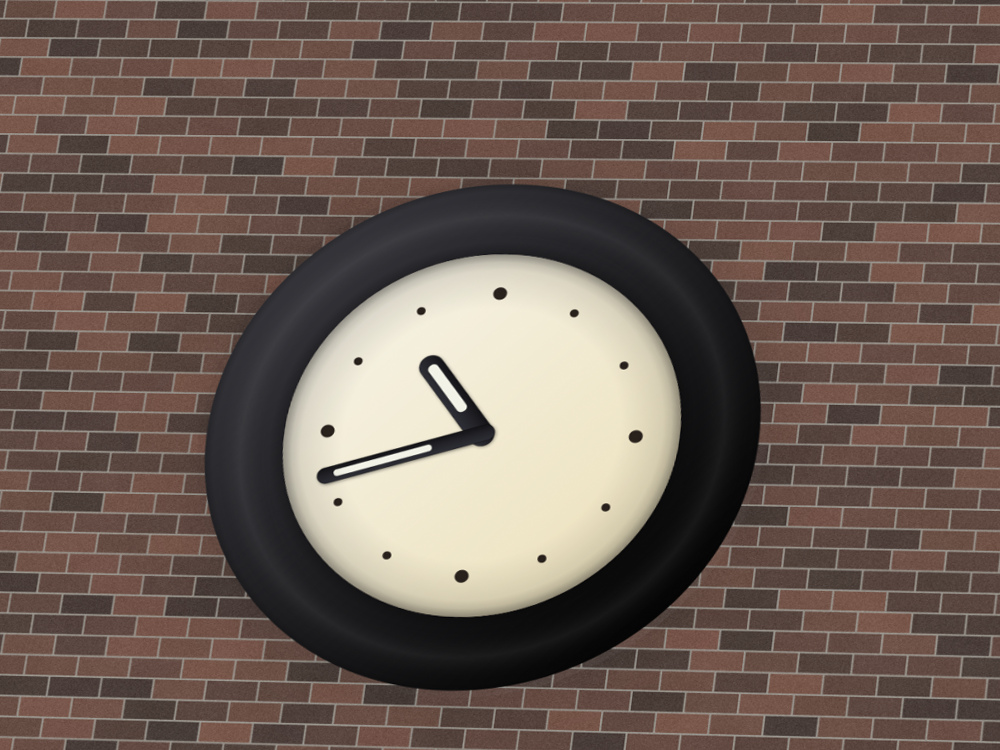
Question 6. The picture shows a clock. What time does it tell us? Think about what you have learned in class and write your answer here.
10:42
